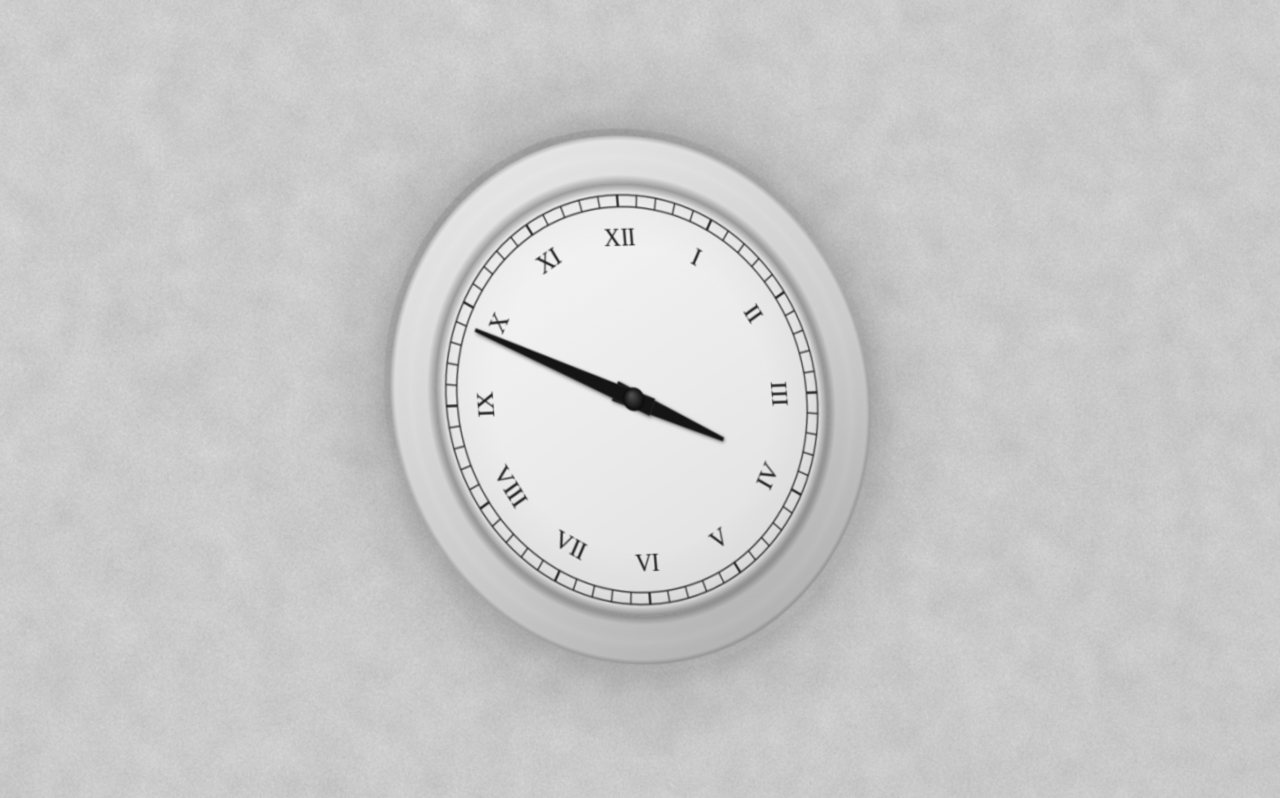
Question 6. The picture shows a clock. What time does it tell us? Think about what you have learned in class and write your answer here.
3:49
